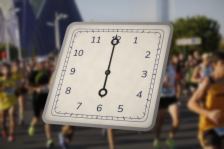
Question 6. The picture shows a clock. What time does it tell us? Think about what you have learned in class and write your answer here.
6:00
